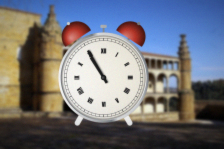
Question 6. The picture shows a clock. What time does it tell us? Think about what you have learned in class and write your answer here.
10:55
